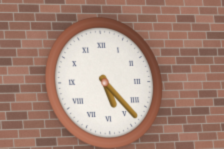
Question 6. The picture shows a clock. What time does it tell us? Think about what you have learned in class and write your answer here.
5:23
